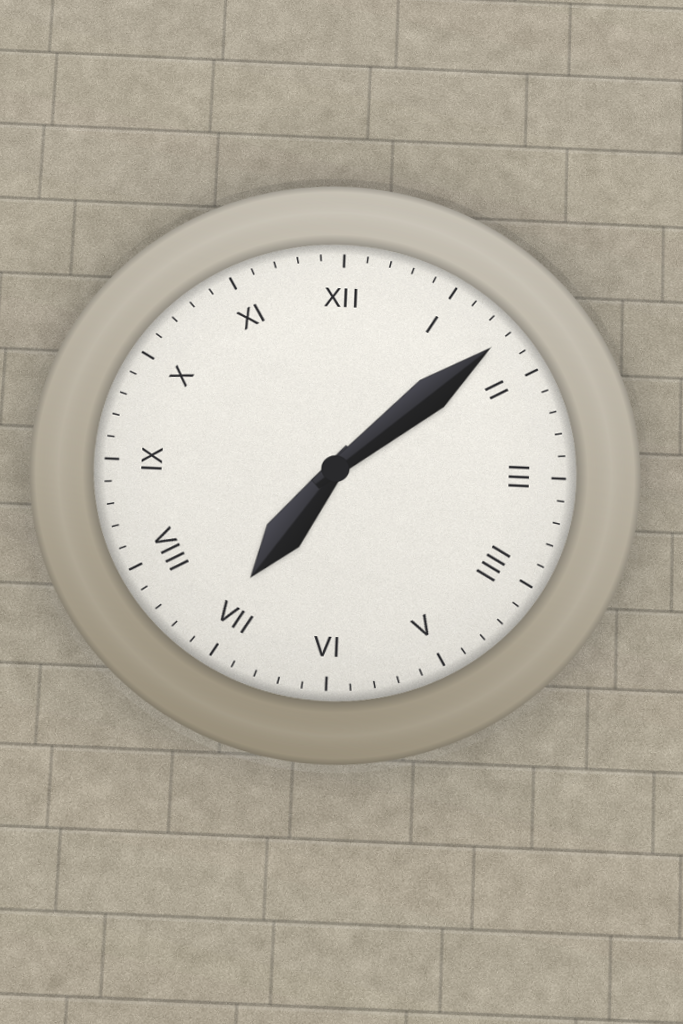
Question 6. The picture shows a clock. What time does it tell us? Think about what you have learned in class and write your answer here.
7:08
